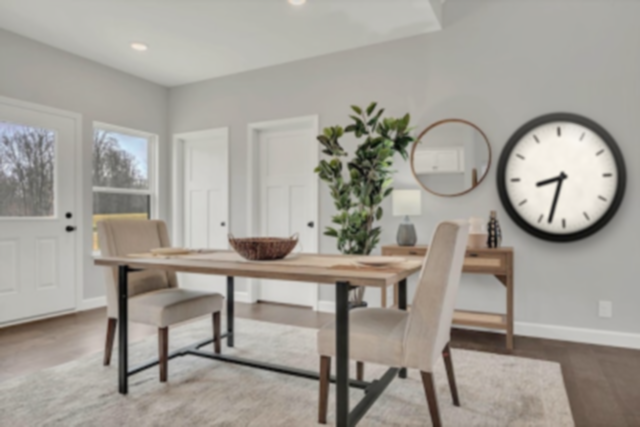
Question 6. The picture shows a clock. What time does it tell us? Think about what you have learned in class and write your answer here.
8:33
